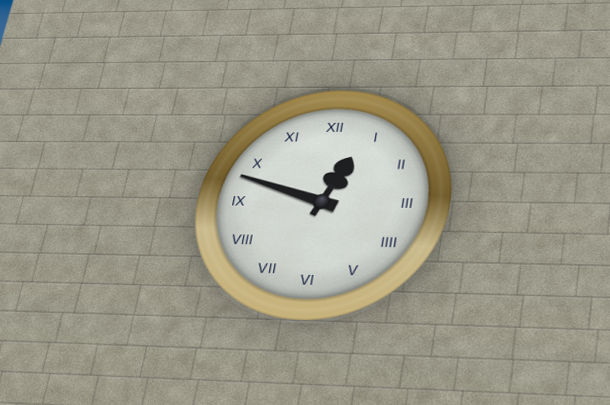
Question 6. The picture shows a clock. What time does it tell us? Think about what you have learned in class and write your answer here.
12:48
